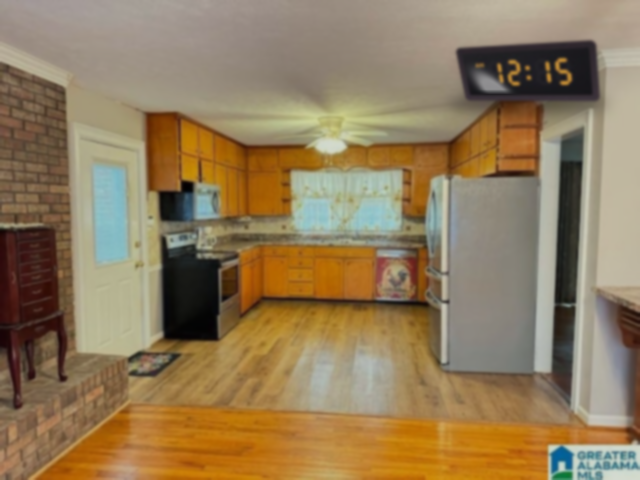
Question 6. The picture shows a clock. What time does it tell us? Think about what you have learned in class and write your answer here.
12:15
